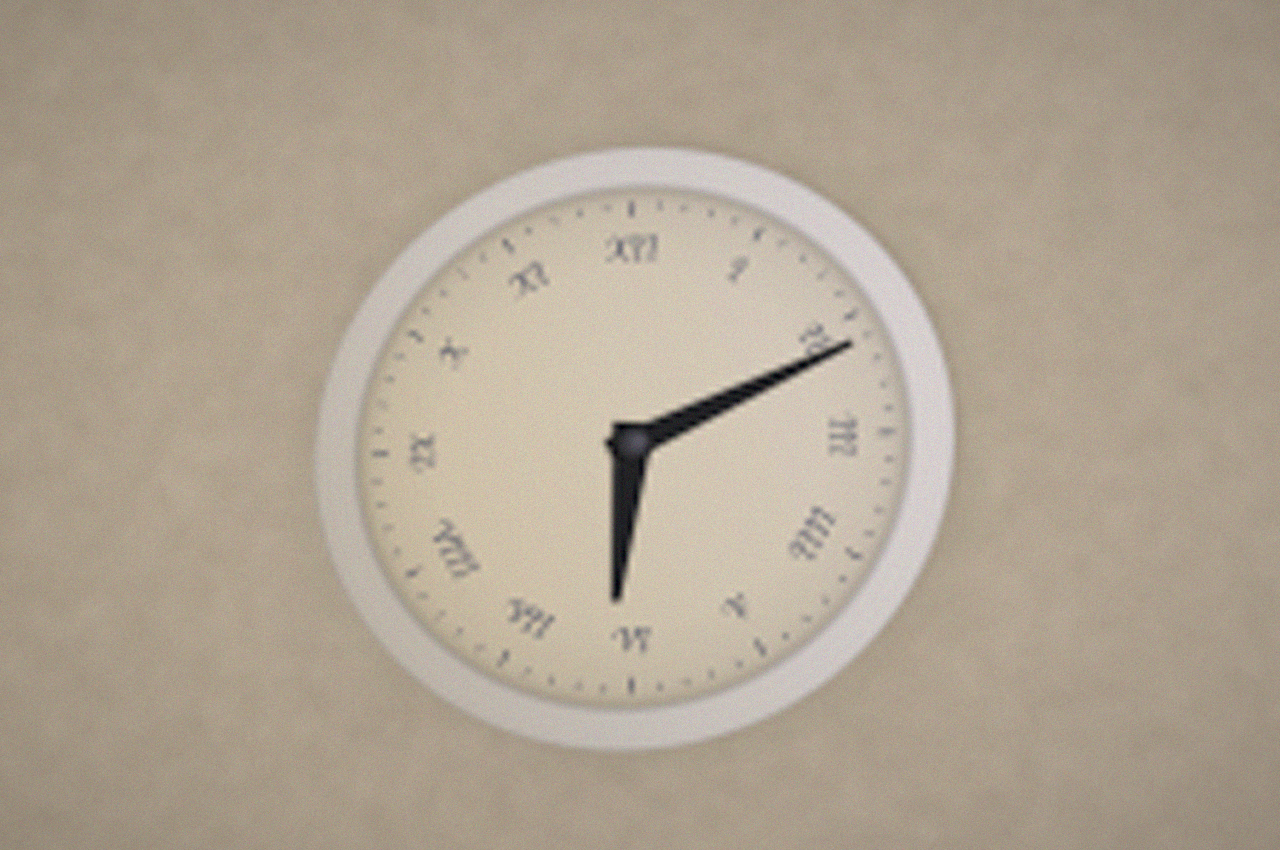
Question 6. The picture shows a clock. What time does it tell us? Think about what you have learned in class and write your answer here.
6:11
